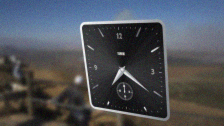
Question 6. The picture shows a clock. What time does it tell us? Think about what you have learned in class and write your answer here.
7:21
